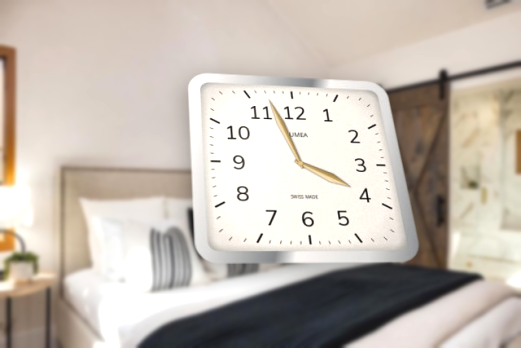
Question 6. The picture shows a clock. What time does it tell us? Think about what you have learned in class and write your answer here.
3:57
